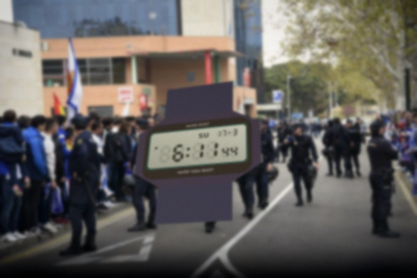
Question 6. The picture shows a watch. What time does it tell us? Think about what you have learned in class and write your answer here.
6:11:44
